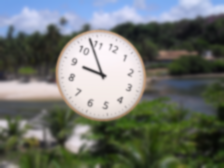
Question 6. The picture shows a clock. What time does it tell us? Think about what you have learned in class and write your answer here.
8:53
